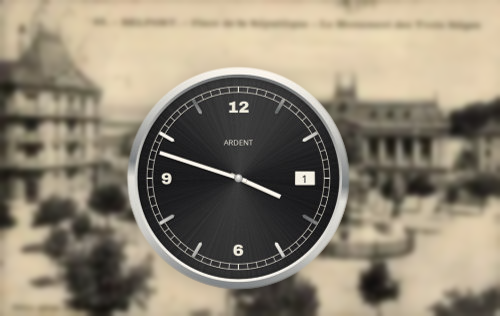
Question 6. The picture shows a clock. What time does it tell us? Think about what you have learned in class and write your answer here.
3:48
